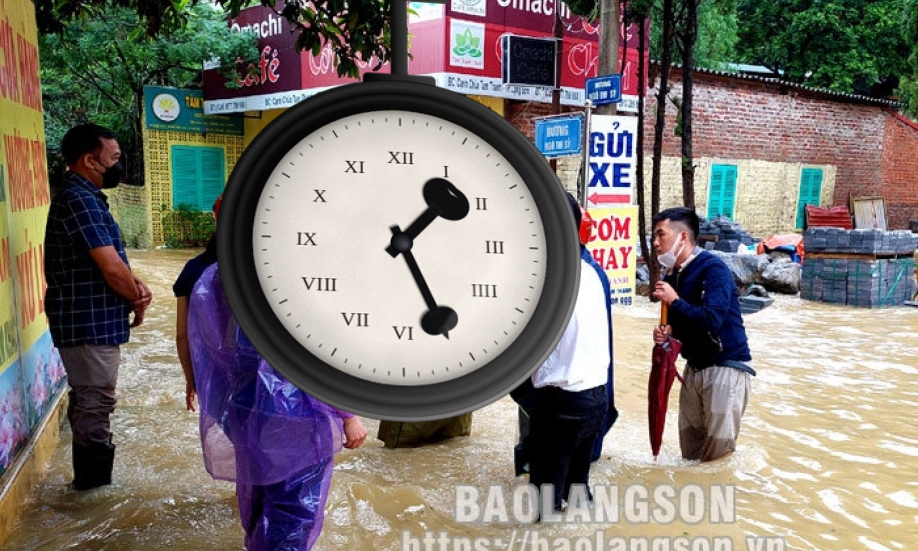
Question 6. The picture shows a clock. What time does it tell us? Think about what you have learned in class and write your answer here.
1:26
